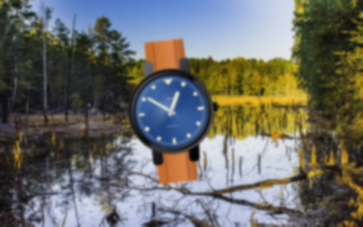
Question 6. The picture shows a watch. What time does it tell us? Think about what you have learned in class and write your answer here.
12:51
